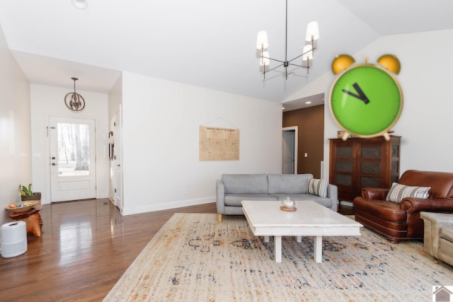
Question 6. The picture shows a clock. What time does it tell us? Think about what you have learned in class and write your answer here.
10:49
